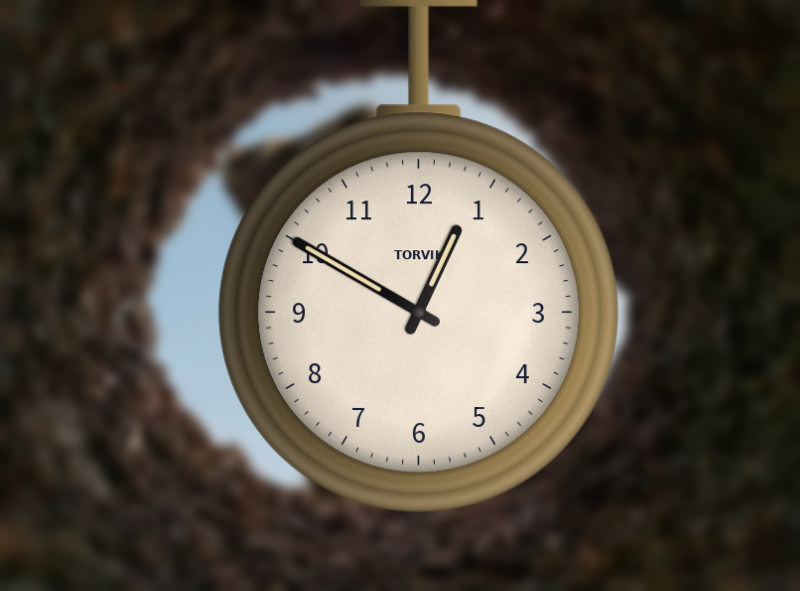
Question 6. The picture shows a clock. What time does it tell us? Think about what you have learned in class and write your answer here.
12:50
